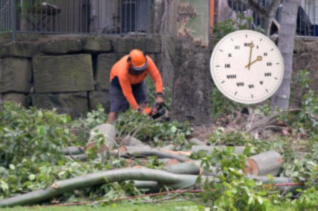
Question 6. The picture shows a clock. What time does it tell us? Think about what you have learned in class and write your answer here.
2:02
